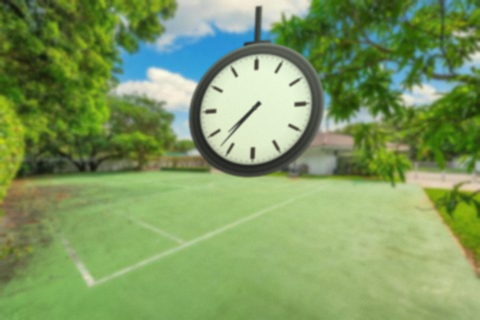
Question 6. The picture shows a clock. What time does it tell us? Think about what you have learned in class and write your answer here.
7:37
